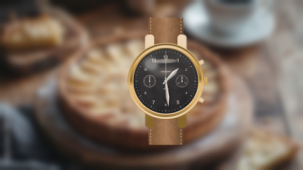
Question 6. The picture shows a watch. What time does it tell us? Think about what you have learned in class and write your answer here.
1:29
